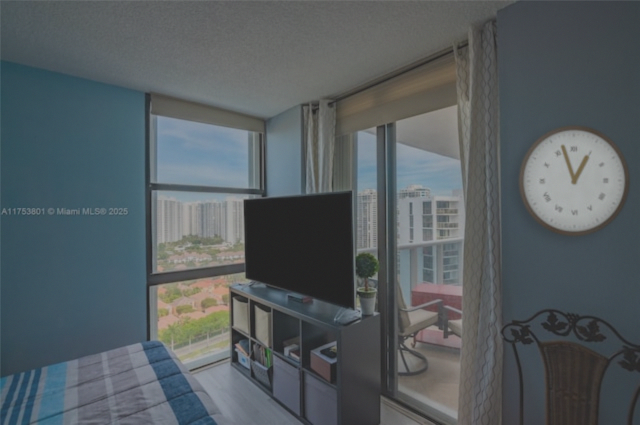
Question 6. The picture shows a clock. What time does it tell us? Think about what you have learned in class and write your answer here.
12:57
